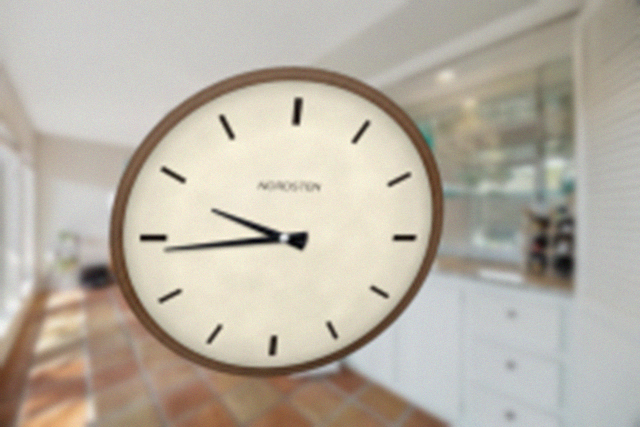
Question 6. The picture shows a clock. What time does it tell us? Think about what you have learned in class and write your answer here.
9:44
